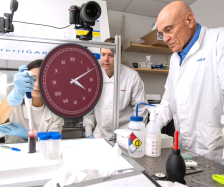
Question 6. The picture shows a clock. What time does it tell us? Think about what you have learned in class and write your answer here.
4:11
